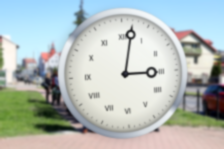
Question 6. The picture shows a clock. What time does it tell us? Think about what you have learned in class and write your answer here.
3:02
